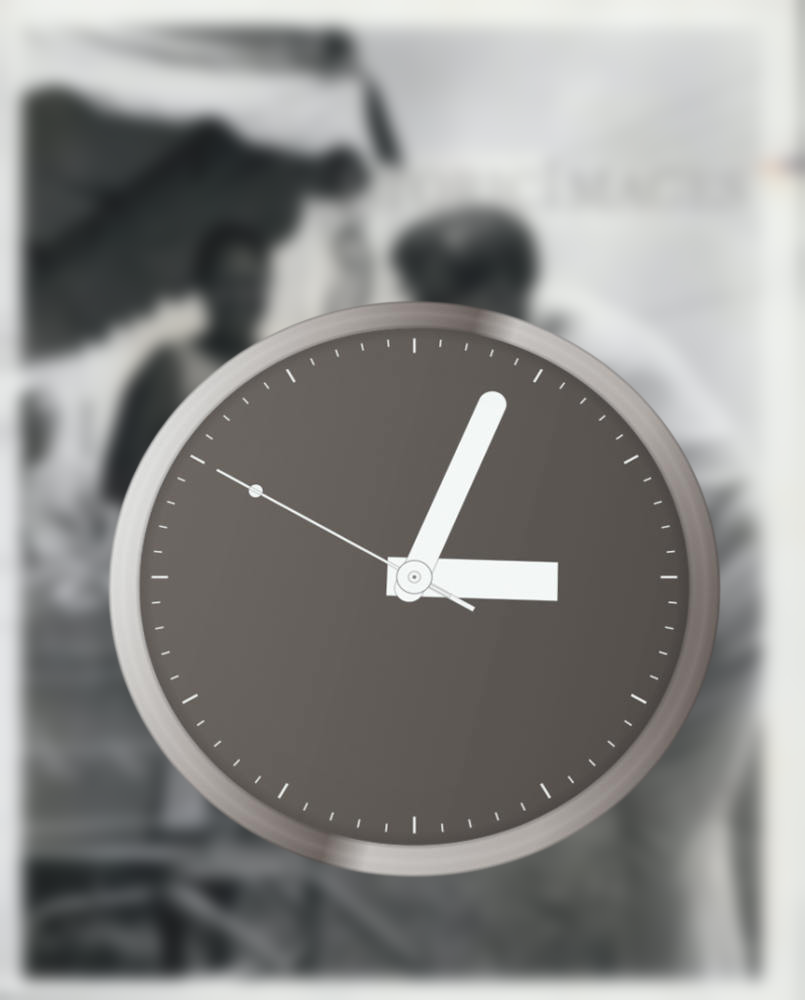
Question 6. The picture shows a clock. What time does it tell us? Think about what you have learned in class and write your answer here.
3:03:50
